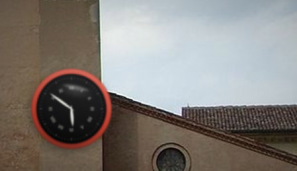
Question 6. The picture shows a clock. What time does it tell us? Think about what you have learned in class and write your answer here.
5:51
